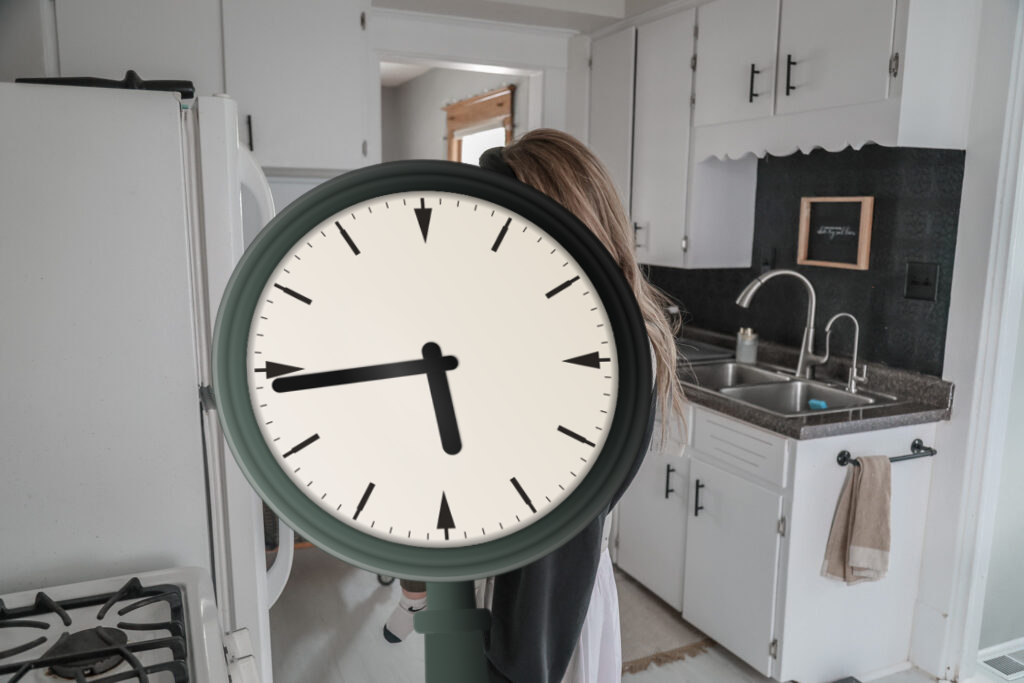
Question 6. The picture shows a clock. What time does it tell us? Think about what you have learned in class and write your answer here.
5:44
